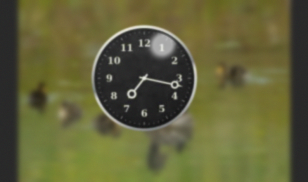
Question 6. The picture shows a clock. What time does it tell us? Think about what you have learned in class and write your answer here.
7:17
